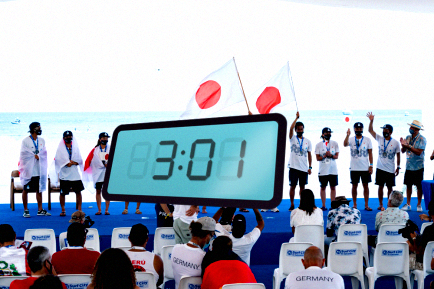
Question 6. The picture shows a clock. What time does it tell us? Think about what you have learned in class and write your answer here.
3:01
